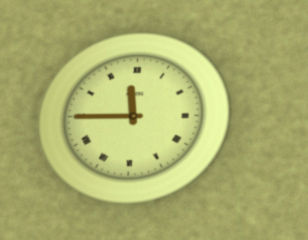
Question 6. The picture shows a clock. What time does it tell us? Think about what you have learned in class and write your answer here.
11:45
